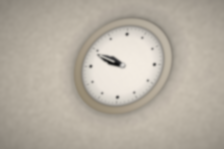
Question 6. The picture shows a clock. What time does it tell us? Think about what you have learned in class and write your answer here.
9:49
